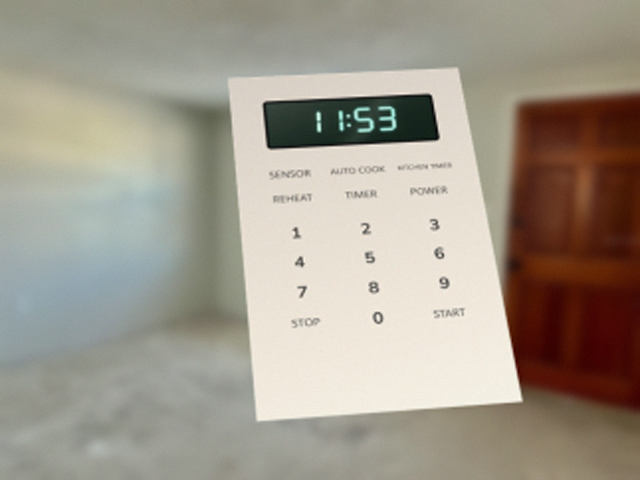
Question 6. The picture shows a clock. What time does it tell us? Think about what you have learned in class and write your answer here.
11:53
